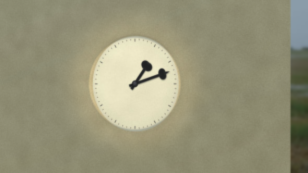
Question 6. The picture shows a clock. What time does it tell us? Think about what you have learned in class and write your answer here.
1:12
